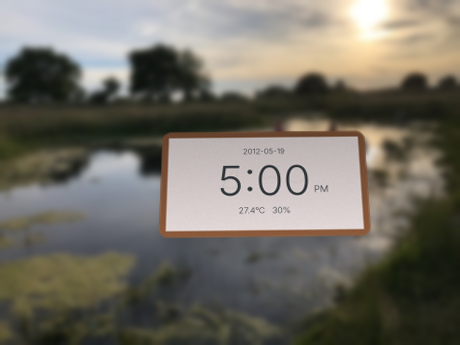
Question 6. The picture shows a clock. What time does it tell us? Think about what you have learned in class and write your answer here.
5:00
